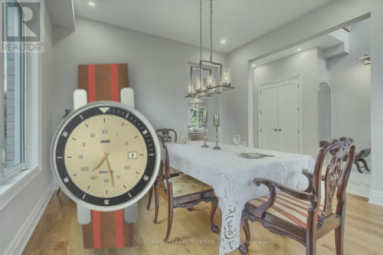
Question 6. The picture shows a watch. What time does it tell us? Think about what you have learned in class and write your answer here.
7:28
